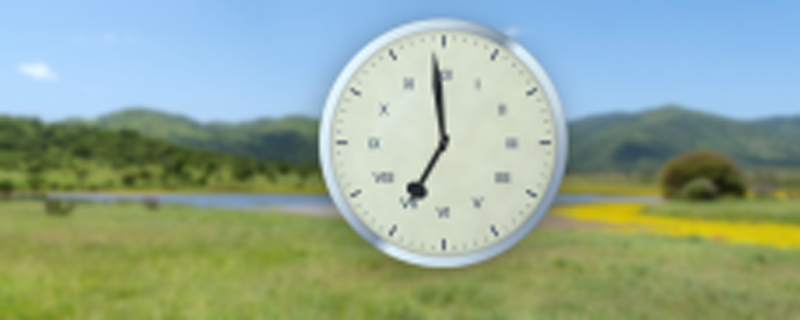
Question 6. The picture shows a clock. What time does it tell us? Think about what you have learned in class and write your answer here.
6:59
